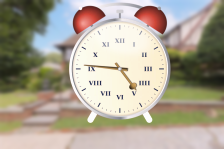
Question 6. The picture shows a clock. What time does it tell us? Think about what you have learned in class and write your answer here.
4:46
